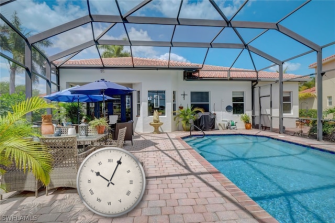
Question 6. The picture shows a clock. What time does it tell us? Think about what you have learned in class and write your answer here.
10:04
